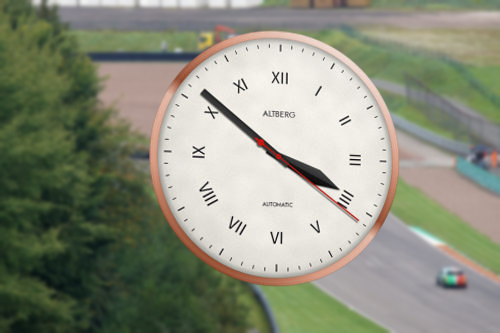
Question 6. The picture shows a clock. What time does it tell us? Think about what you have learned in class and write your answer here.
3:51:21
